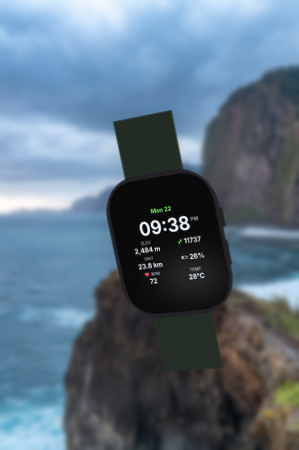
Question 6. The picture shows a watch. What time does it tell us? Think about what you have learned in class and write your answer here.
9:38
